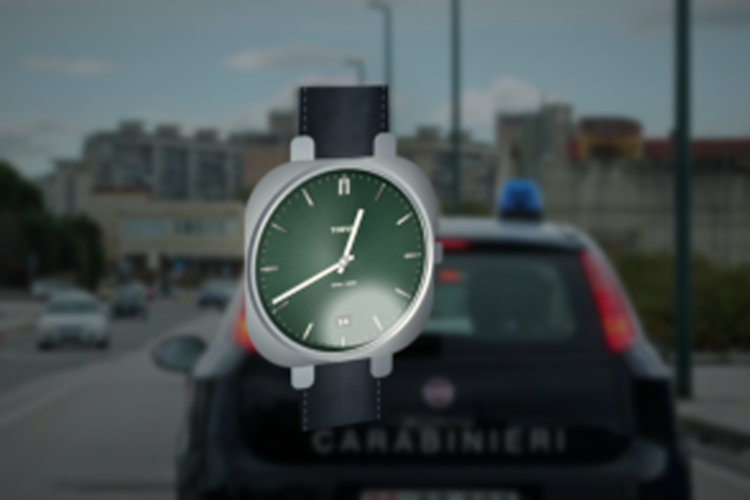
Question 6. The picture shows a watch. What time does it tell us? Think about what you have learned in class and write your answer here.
12:41
